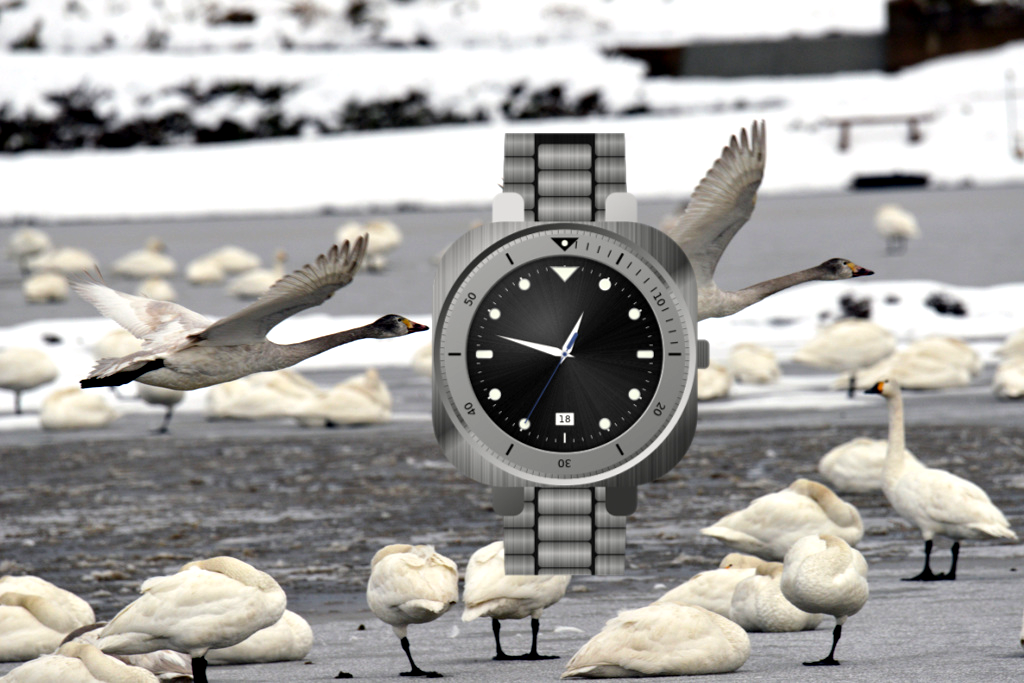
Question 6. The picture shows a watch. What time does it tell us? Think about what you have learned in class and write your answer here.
12:47:35
